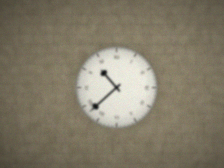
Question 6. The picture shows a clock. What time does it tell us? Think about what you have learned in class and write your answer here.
10:38
